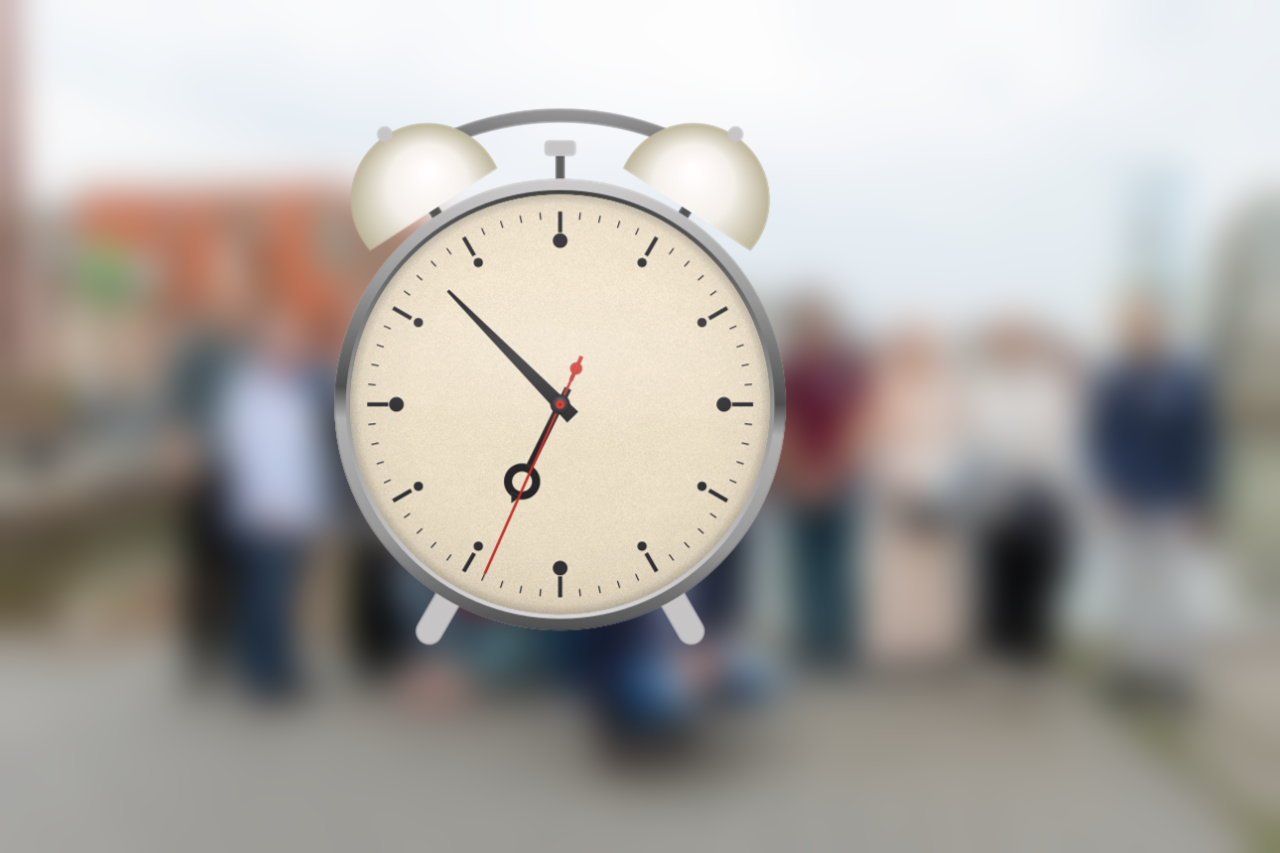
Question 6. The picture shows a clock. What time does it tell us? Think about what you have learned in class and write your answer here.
6:52:34
